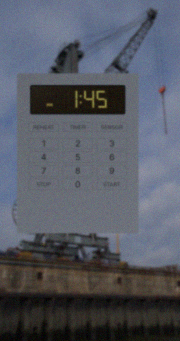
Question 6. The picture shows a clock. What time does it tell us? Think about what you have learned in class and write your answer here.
1:45
